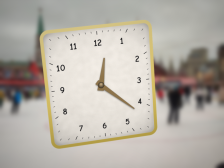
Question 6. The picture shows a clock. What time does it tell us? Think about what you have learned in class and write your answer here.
12:22
